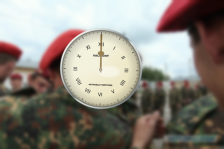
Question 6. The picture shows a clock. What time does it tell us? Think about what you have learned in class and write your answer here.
12:00
